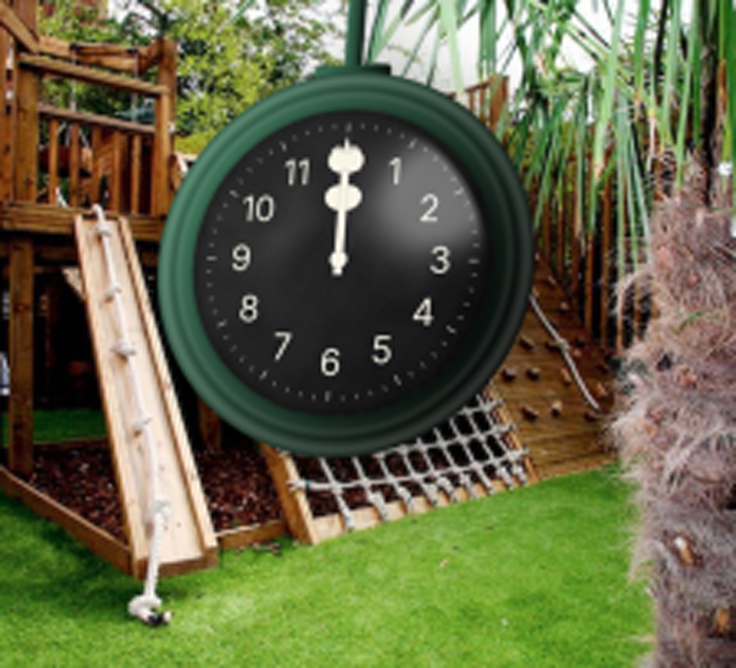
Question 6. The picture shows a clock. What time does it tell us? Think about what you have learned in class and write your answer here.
12:00
